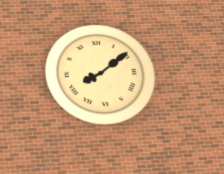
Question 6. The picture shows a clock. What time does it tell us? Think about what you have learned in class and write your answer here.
8:09
